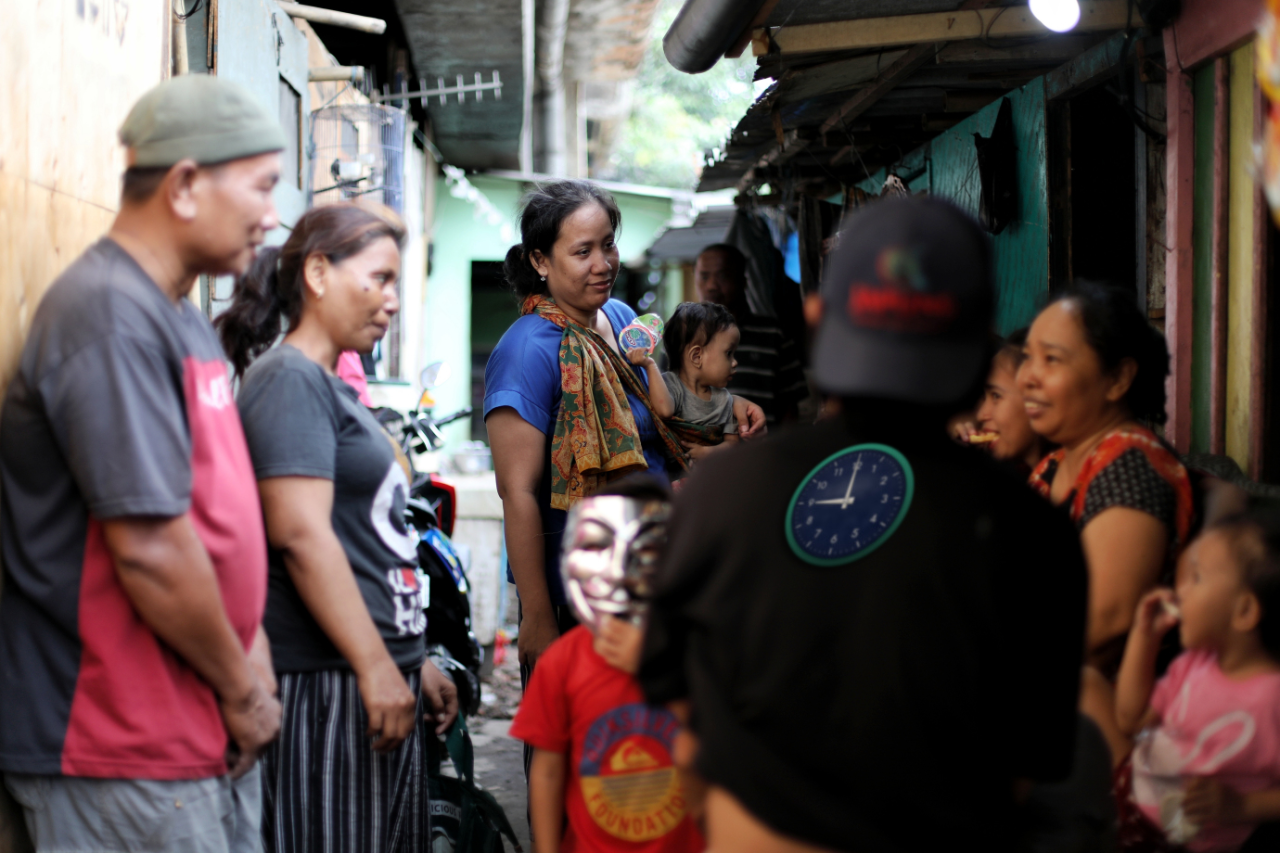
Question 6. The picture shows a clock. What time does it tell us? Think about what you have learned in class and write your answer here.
9:00
